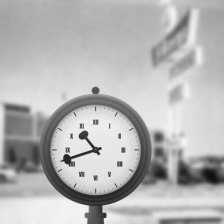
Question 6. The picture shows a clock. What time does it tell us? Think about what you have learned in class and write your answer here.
10:42
